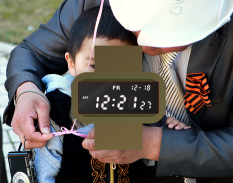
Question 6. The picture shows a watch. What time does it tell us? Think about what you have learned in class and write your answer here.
12:21:27
